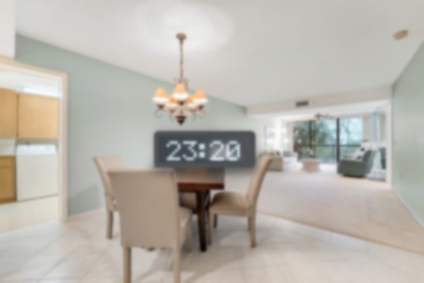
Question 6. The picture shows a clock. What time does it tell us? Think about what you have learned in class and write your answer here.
23:20
